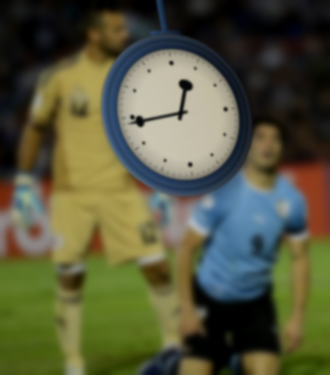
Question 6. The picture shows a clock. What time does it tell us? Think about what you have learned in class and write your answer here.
12:44
